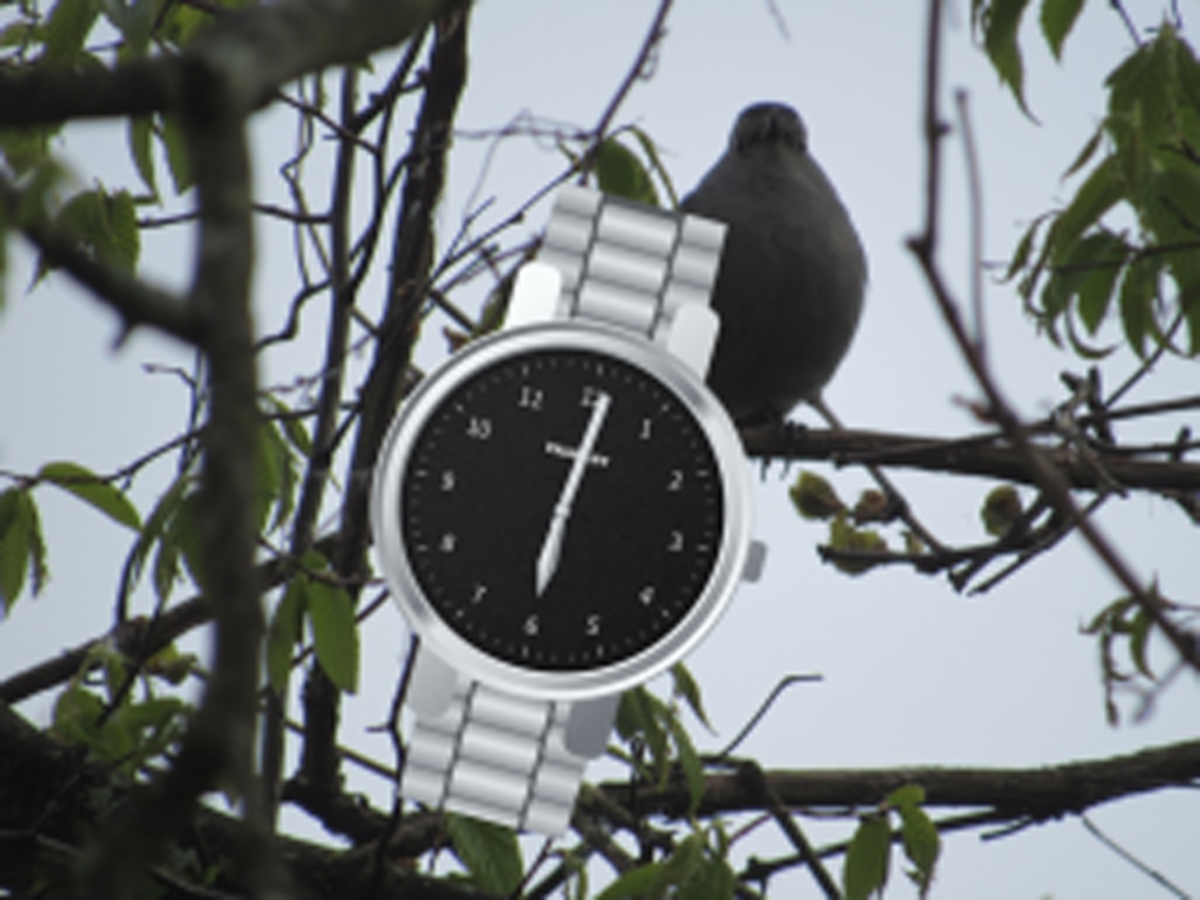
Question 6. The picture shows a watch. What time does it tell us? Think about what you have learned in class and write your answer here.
6:01
